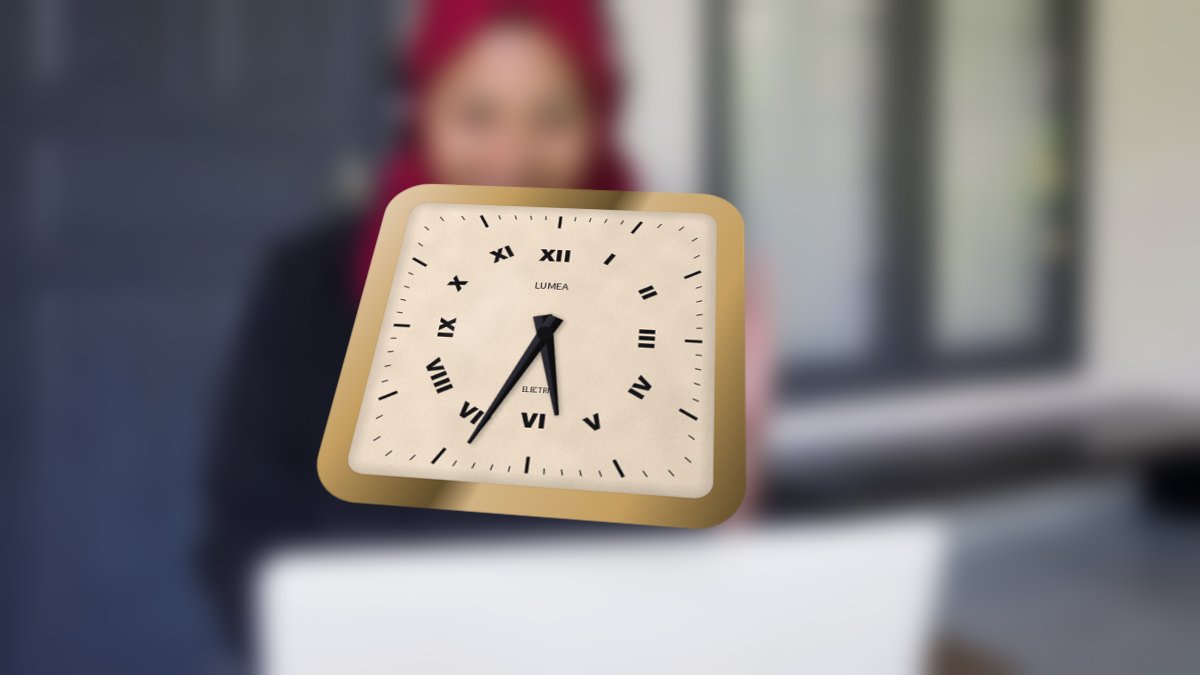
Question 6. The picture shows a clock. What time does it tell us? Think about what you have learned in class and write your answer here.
5:34
